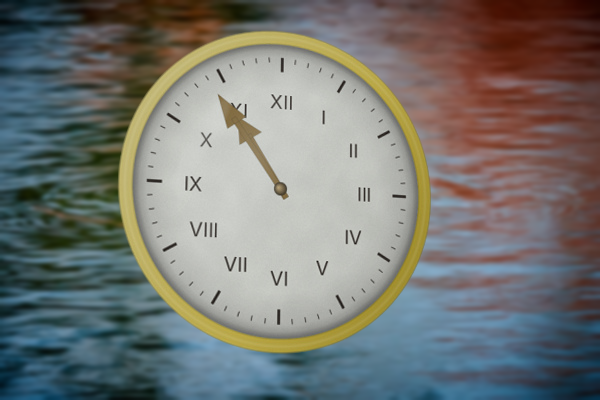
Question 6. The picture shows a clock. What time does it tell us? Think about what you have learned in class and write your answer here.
10:54
